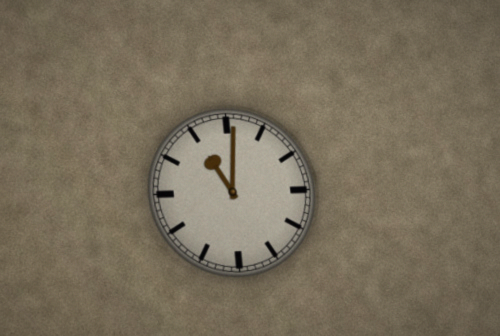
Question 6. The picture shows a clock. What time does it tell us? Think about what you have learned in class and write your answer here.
11:01
